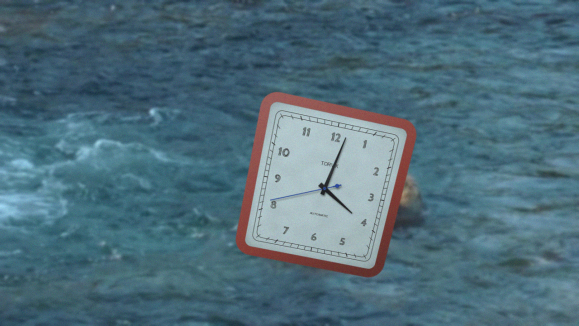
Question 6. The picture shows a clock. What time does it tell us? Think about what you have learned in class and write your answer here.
4:01:41
